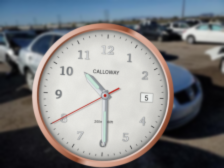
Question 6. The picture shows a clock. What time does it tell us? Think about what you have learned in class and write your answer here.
10:29:40
